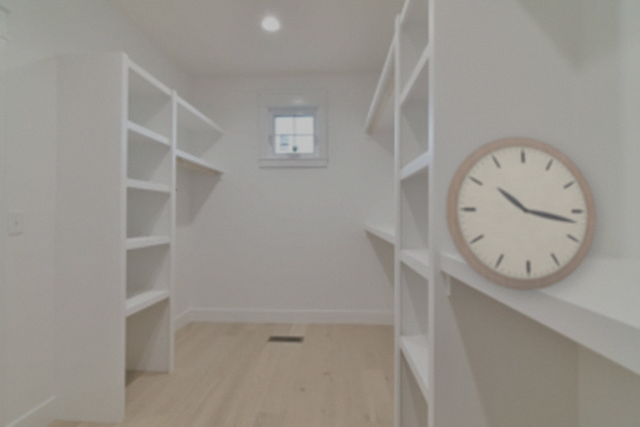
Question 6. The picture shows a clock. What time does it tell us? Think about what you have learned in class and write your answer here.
10:17
